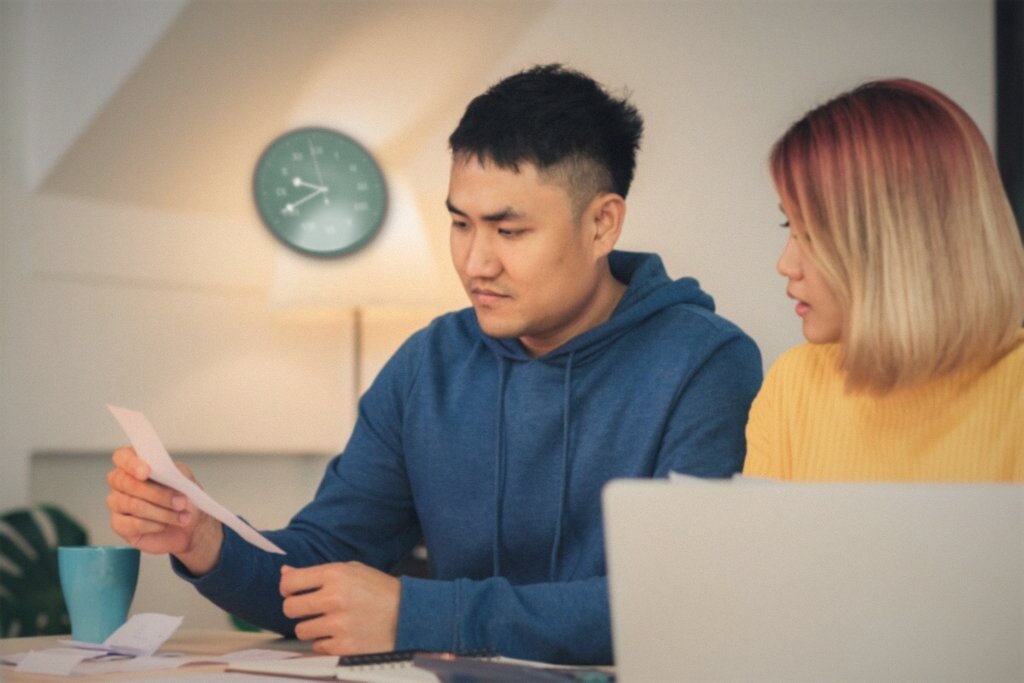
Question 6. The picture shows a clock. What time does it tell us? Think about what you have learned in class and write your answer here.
9:40:59
